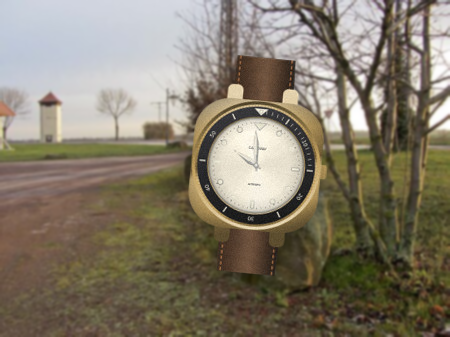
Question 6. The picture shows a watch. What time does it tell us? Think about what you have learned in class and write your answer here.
9:59
